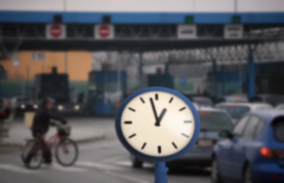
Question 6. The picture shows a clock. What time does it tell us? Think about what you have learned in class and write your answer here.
12:58
